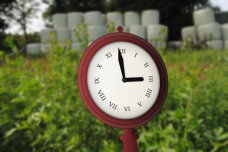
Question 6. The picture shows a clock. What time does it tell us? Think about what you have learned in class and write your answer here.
2:59
